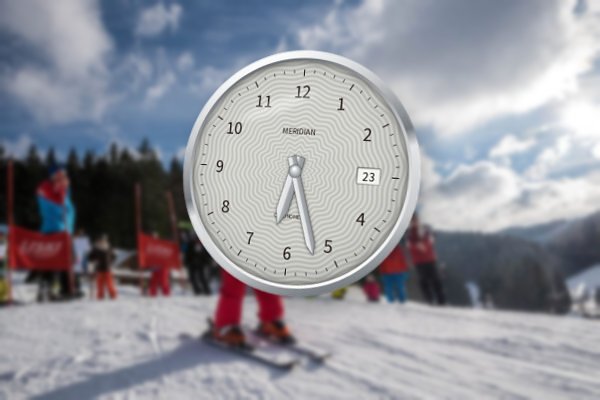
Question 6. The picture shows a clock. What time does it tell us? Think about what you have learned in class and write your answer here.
6:27
